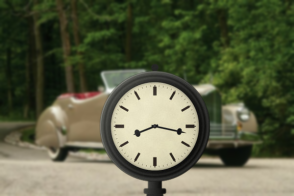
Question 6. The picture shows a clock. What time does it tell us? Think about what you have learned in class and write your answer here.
8:17
